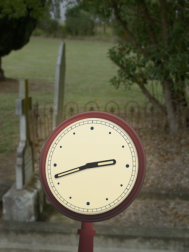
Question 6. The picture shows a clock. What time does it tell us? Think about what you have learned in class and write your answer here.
2:42
